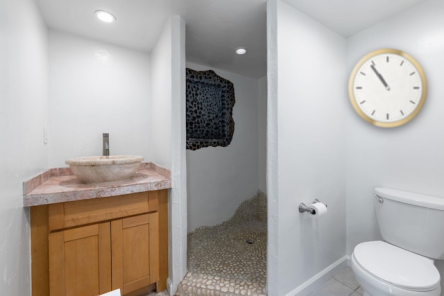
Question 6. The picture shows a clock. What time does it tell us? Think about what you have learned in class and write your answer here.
10:54
